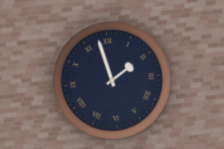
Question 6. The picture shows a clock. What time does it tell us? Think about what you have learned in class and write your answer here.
1:58
